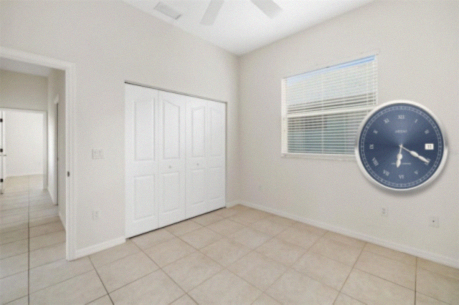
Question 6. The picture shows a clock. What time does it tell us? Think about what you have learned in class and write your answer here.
6:20
